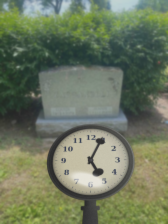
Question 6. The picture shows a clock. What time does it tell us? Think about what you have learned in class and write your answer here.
5:04
